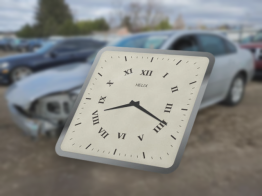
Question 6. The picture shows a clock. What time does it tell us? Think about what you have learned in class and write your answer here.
8:19
